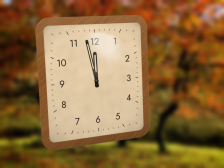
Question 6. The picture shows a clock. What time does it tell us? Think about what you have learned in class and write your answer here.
11:58
